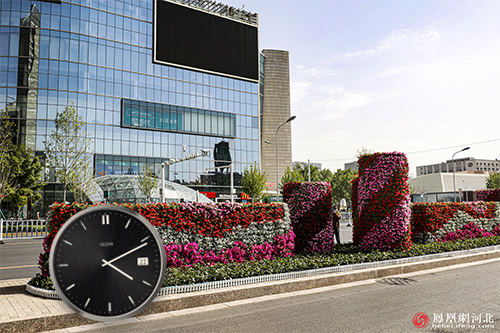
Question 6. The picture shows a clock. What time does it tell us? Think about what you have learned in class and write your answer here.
4:11
